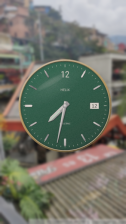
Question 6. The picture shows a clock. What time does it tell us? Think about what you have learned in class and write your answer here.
7:32
